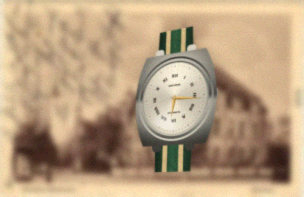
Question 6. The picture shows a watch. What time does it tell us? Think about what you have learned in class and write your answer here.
6:16
